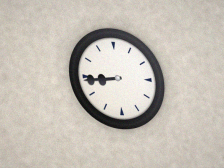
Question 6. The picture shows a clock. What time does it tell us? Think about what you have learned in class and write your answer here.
8:44
